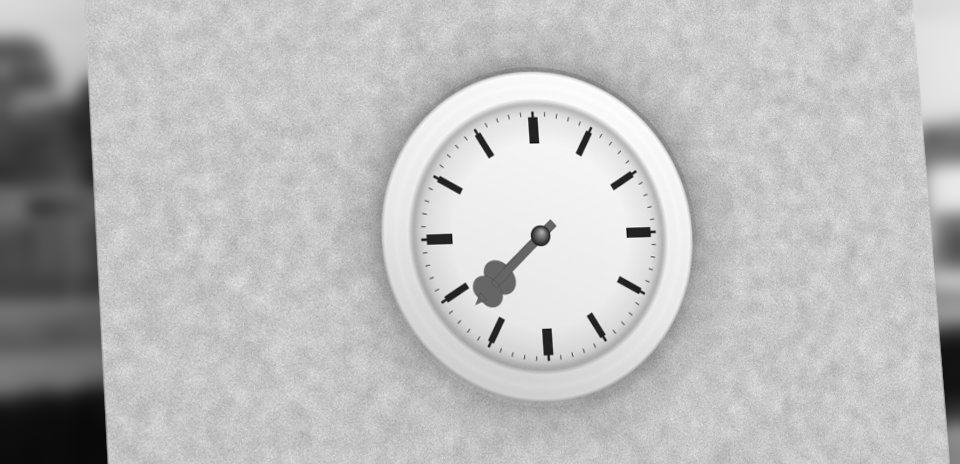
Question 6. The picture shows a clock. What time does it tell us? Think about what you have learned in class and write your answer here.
7:38
